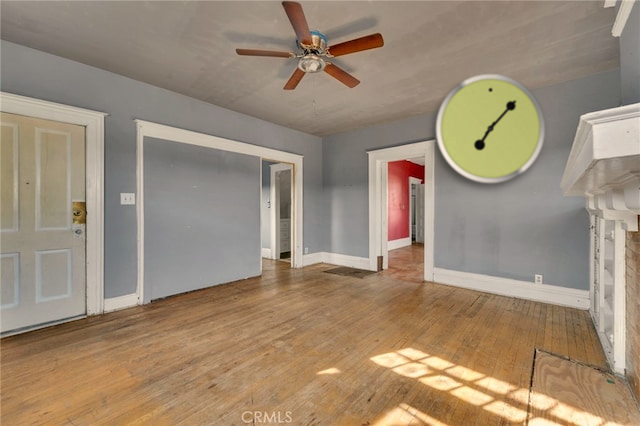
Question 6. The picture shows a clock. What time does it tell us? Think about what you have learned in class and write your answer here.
7:07
